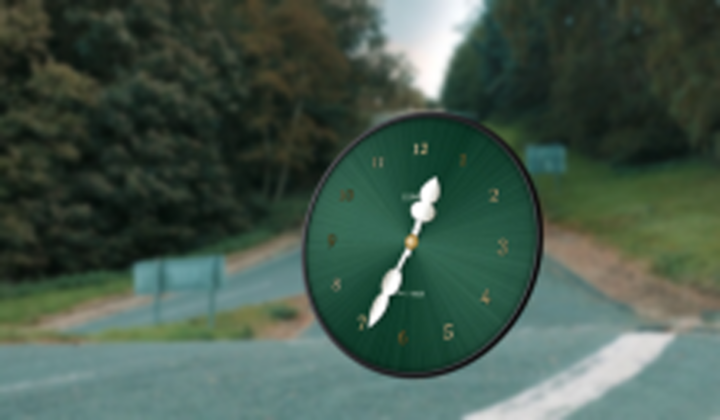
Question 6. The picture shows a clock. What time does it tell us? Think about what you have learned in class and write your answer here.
12:34
